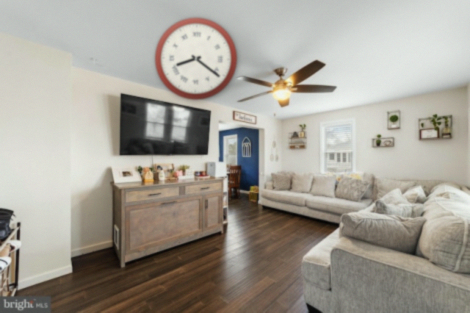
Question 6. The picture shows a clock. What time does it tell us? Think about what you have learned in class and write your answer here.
8:21
